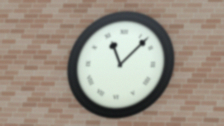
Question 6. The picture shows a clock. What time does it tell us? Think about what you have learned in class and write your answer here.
11:07
